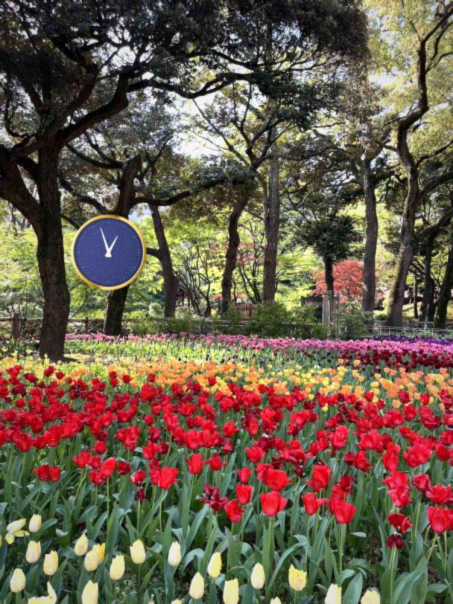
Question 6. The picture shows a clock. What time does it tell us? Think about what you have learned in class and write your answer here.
12:57
